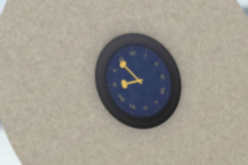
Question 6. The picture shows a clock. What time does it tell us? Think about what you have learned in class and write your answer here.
8:54
